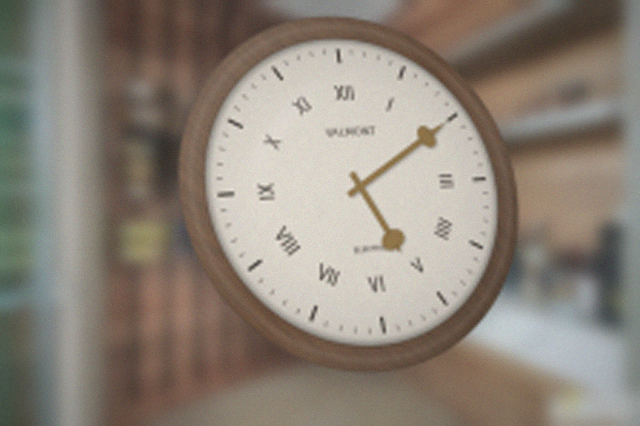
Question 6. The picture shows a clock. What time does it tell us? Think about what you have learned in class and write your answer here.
5:10
